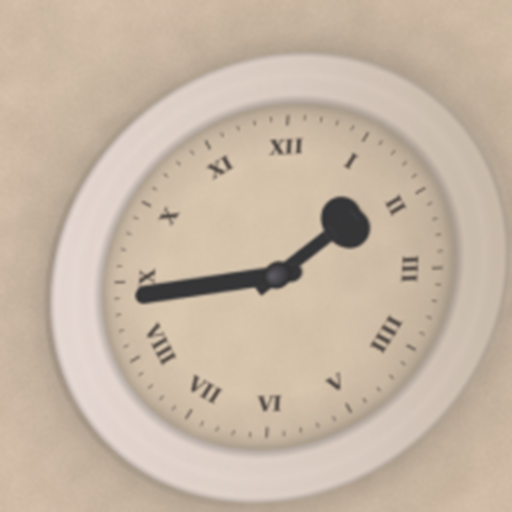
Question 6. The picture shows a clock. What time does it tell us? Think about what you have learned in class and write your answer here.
1:44
